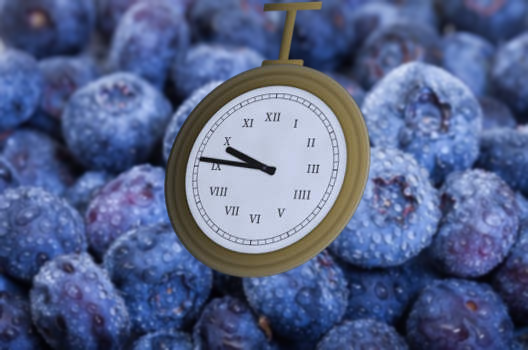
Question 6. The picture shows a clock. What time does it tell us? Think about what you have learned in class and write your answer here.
9:46
